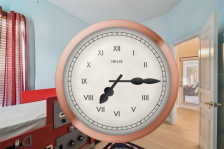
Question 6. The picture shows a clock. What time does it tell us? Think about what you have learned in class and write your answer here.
7:15
